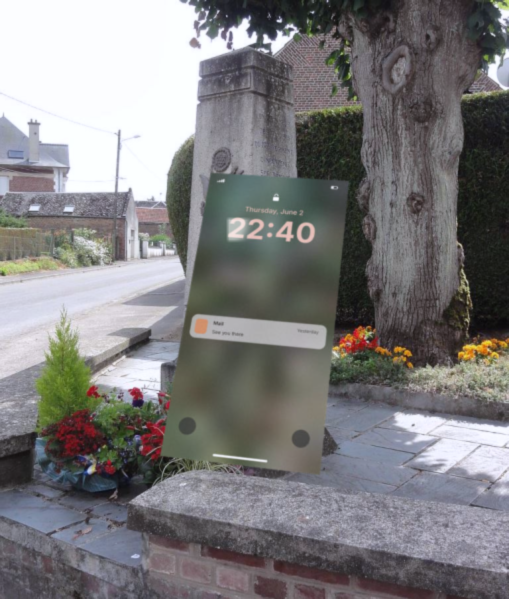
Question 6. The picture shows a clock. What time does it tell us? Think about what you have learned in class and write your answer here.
22:40
